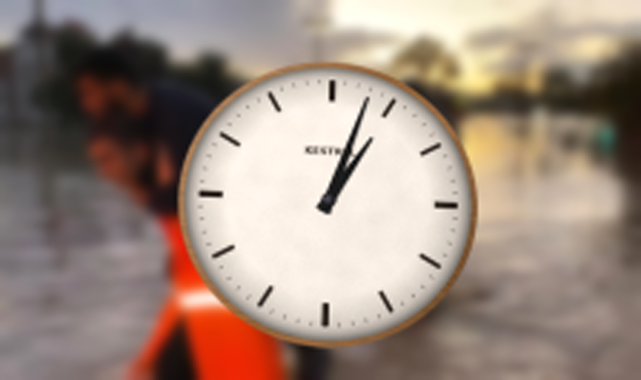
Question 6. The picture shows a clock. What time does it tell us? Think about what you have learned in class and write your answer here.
1:03
